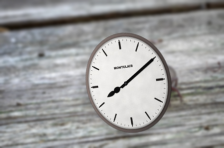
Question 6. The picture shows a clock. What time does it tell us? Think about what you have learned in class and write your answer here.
8:10
